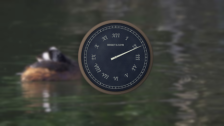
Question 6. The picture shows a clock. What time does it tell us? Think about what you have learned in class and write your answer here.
2:11
